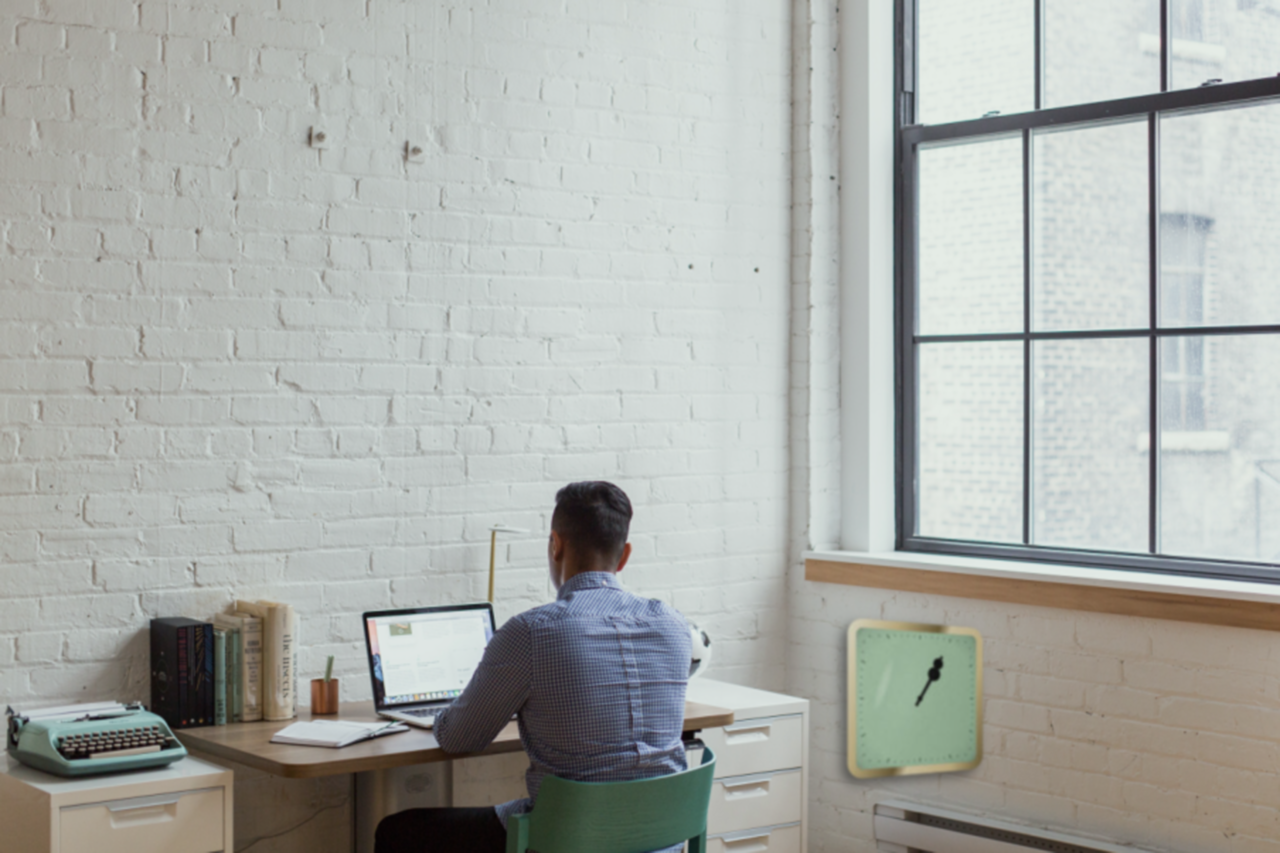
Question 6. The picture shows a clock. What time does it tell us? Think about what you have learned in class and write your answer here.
1:05
